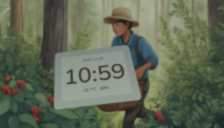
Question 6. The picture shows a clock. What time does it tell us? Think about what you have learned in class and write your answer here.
10:59
